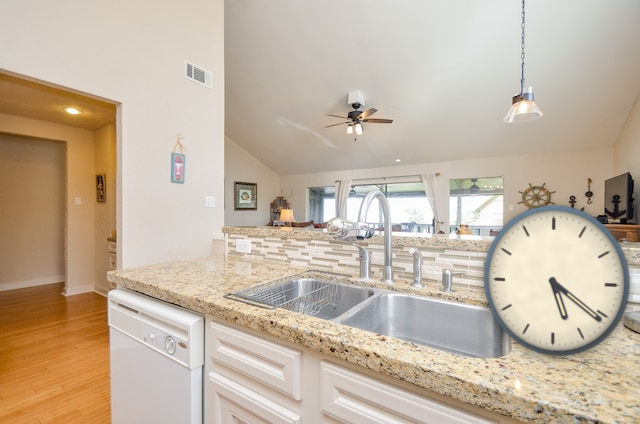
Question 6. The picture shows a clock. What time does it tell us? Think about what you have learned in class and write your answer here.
5:21
